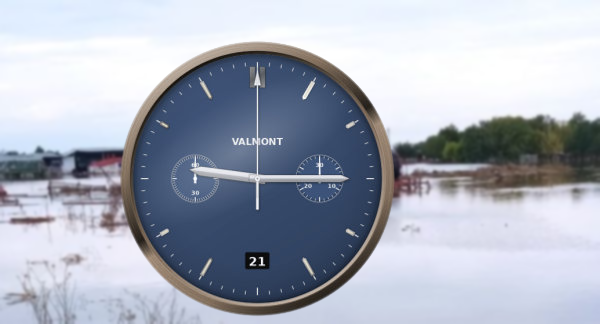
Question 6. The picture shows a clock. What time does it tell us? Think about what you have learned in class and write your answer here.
9:15
